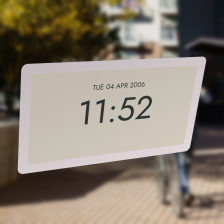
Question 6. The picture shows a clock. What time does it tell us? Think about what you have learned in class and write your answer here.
11:52
